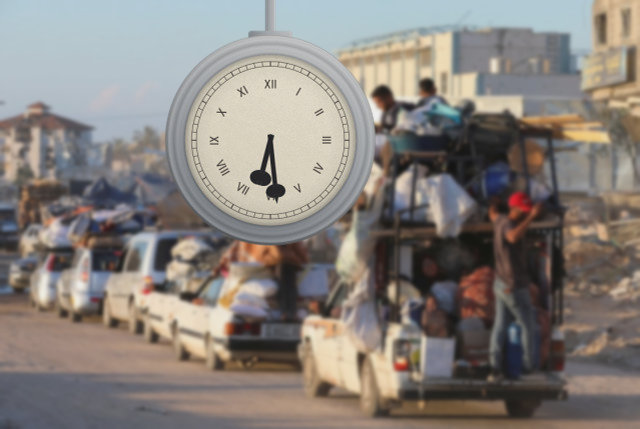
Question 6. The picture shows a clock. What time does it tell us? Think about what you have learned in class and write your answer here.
6:29
